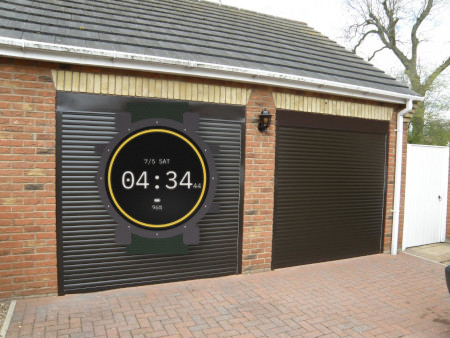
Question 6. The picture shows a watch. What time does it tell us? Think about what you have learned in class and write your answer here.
4:34
